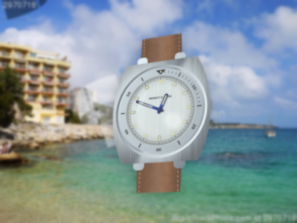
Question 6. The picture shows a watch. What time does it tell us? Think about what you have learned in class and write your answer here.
12:49
